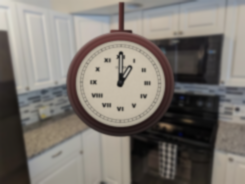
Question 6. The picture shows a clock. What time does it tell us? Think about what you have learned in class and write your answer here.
1:00
